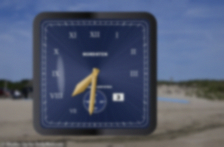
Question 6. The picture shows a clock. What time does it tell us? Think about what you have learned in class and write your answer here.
7:31
